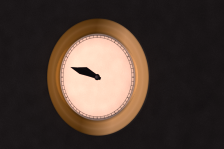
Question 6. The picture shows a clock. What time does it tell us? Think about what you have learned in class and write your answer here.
9:48
